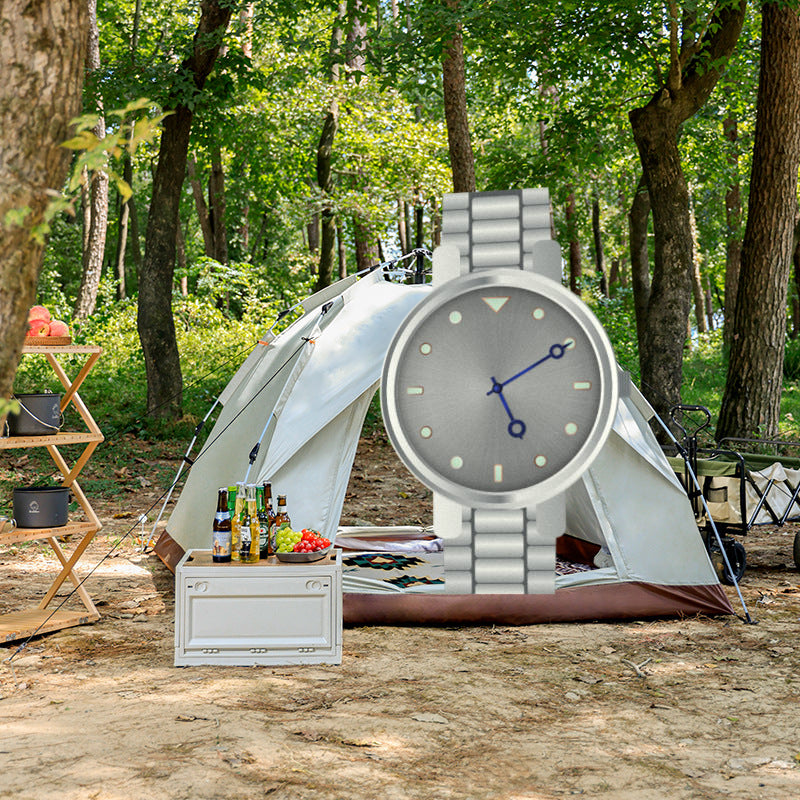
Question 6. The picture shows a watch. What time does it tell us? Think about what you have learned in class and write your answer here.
5:10
